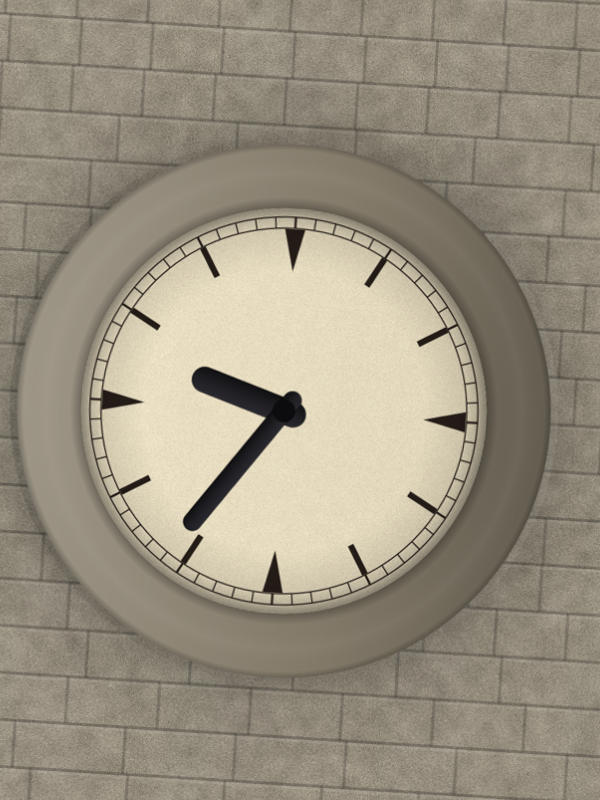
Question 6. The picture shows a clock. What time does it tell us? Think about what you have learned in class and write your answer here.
9:36
